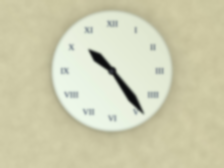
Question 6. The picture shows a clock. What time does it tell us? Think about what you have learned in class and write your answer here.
10:24
